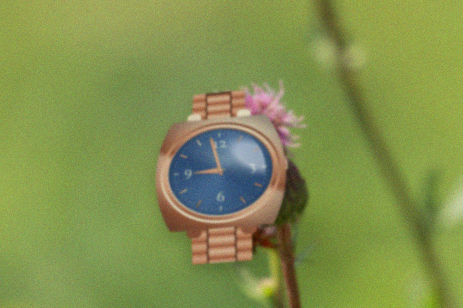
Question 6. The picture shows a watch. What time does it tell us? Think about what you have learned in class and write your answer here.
8:58
